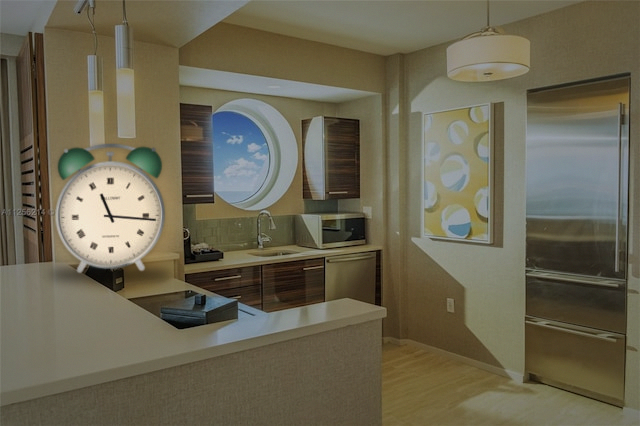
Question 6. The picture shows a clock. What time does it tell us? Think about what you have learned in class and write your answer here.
11:16
